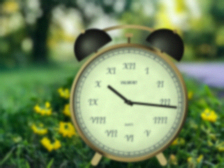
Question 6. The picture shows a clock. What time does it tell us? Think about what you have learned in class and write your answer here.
10:16
